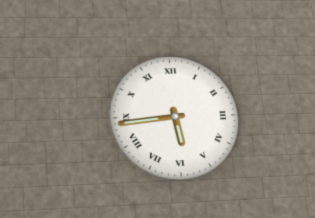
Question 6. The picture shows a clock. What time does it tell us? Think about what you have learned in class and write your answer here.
5:44
